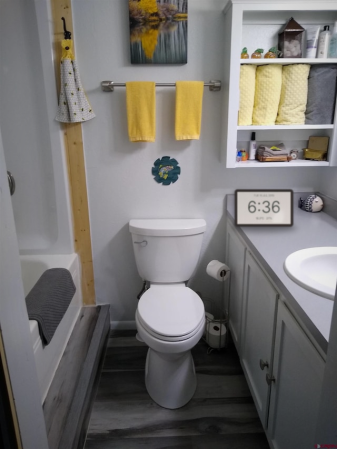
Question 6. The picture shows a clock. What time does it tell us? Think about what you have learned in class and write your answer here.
6:36
